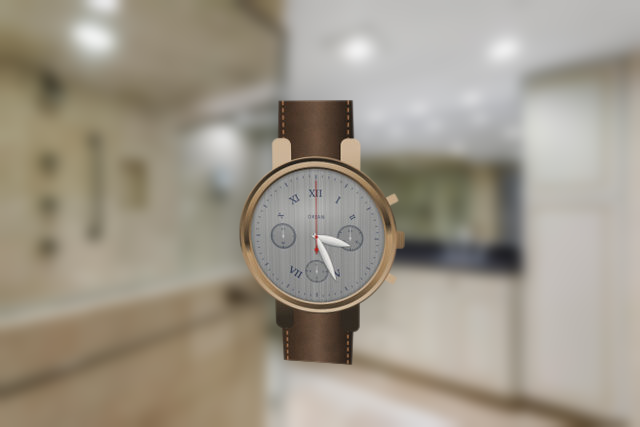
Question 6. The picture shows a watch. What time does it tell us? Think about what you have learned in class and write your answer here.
3:26
